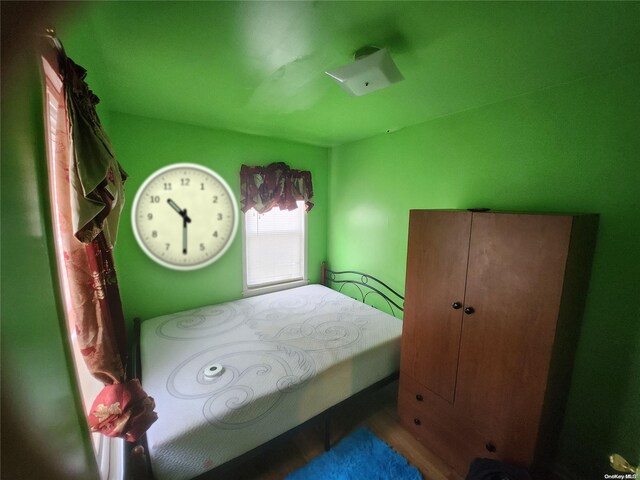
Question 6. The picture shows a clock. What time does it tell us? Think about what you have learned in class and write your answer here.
10:30
